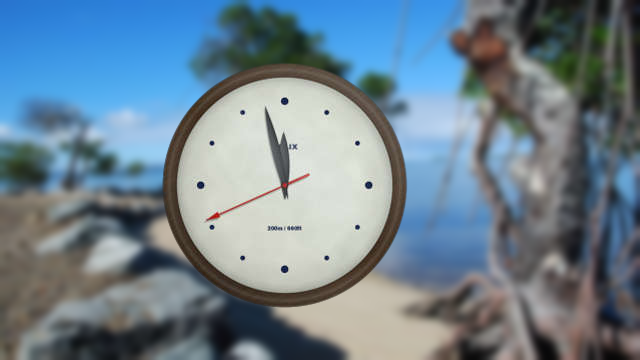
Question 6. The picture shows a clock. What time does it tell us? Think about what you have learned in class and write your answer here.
11:57:41
